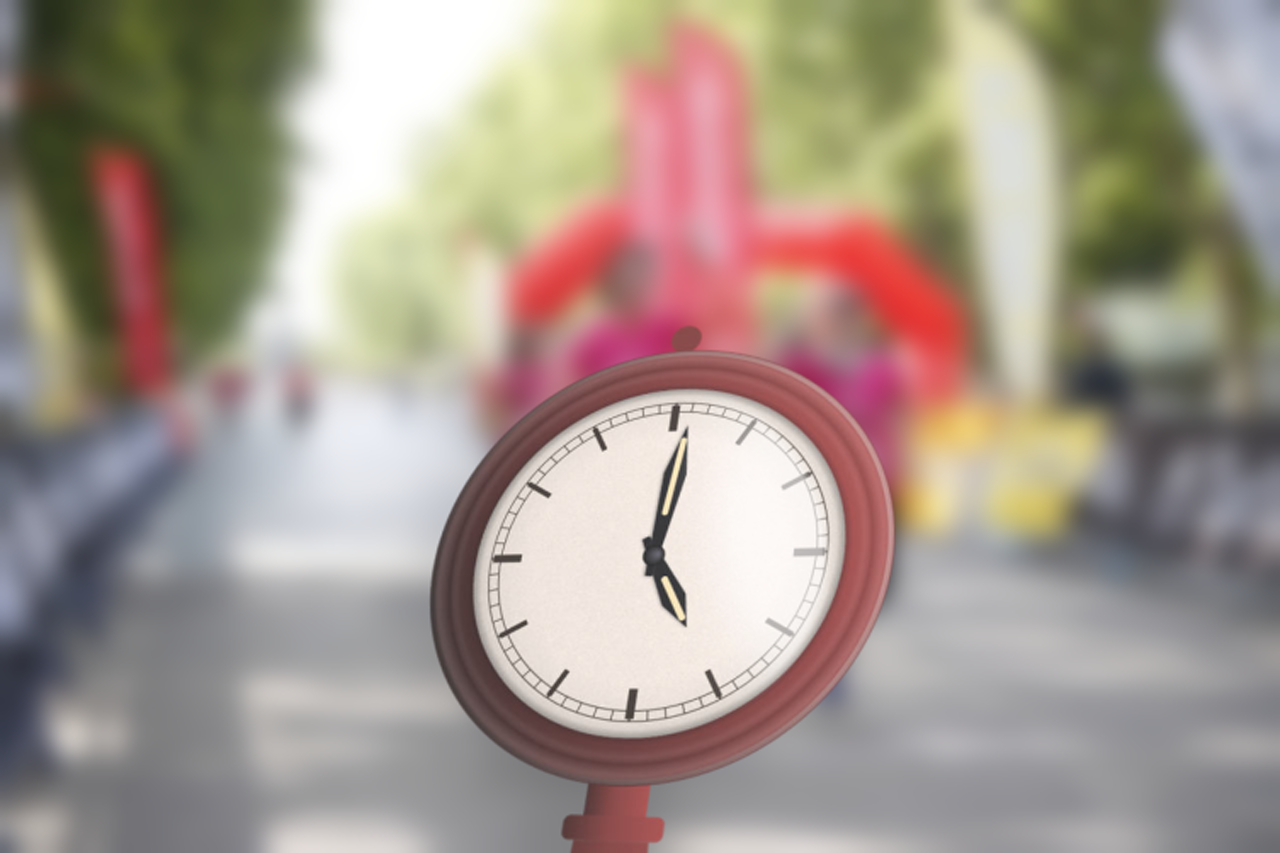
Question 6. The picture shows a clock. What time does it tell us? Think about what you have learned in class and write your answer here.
5:01
